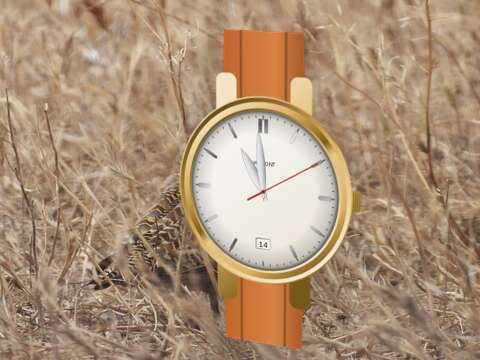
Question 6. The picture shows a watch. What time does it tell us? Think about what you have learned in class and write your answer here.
10:59:10
